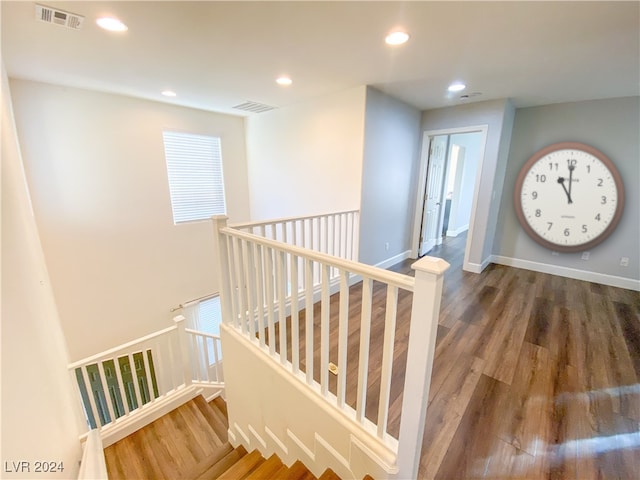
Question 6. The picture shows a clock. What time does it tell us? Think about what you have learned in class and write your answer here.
11:00
